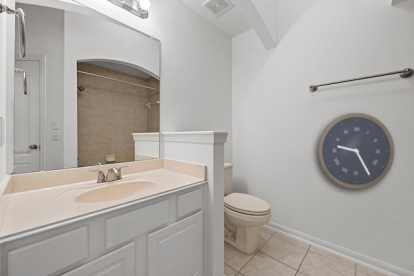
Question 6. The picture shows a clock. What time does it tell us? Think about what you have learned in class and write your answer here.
9:25
